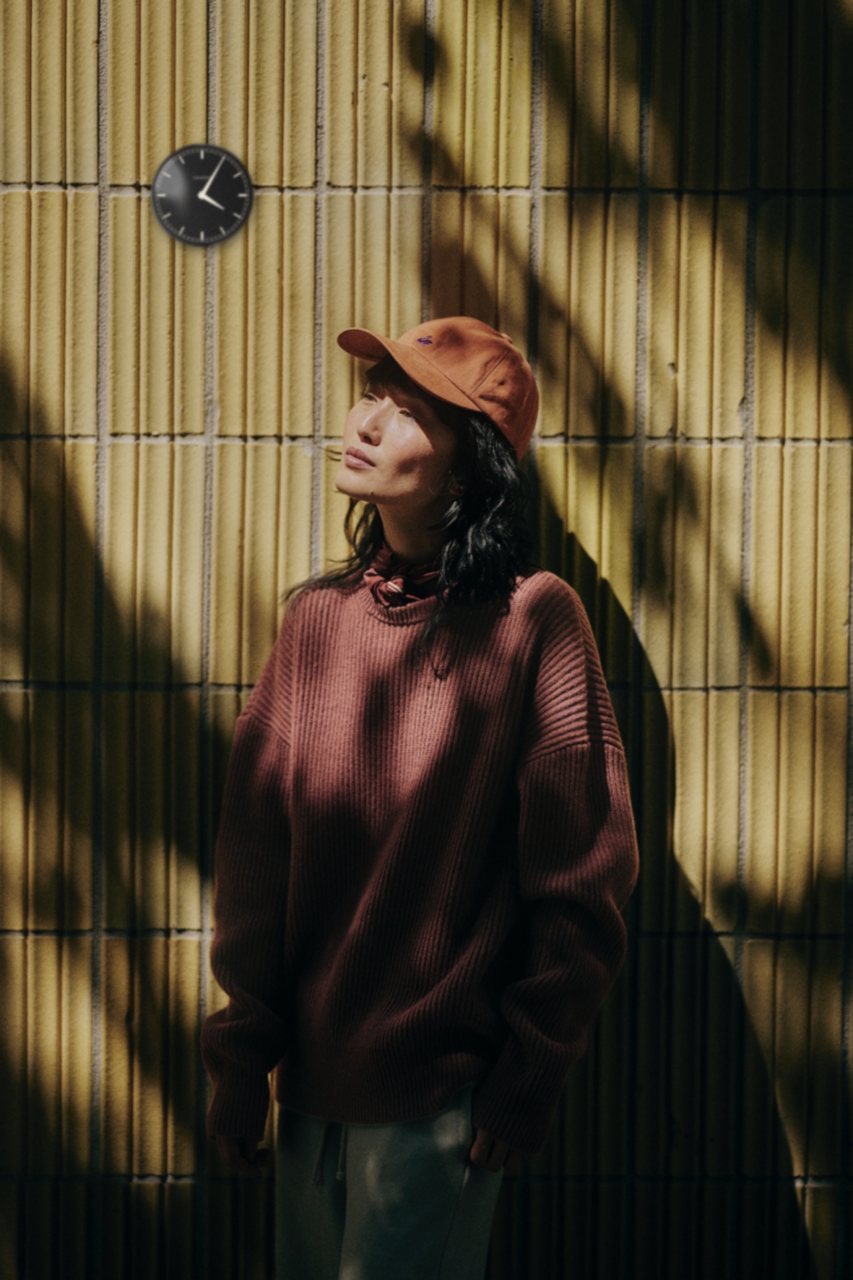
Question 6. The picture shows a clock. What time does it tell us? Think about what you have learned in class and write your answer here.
4:05
